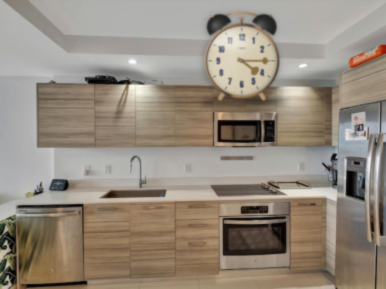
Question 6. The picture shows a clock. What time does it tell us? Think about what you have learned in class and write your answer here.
4:15
